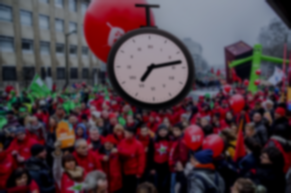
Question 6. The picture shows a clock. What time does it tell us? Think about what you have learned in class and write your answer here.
7:13
